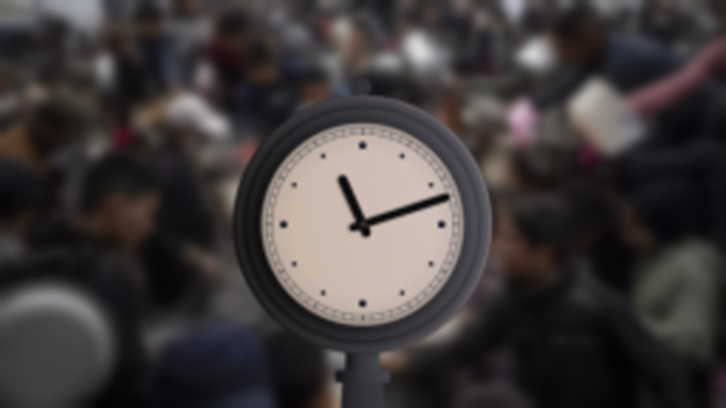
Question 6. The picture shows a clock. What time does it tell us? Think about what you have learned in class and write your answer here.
11:12
